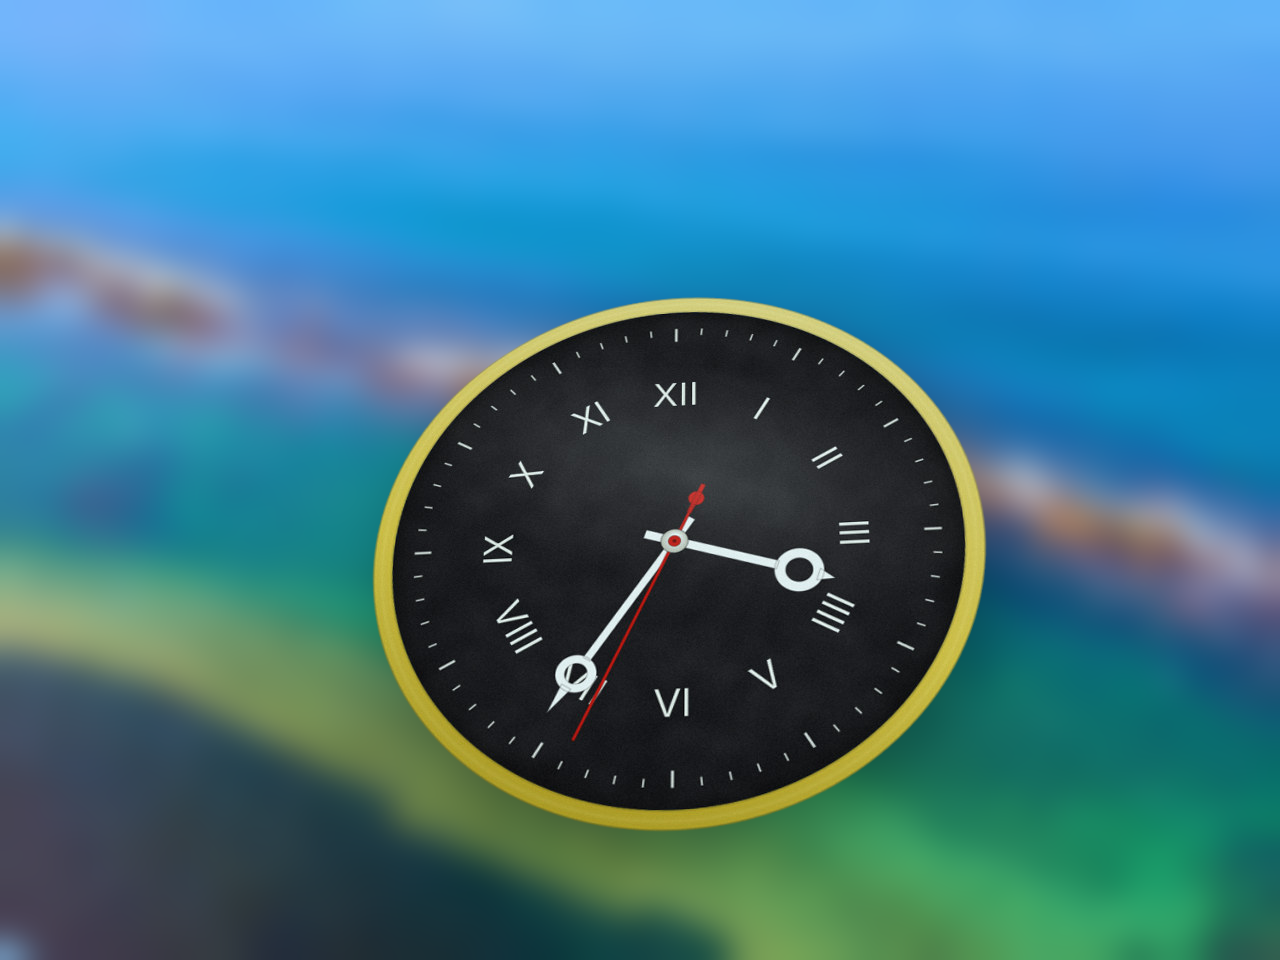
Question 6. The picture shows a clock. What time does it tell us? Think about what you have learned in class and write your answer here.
3:35:34
